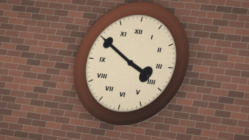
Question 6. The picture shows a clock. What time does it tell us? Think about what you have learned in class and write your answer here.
3:50
